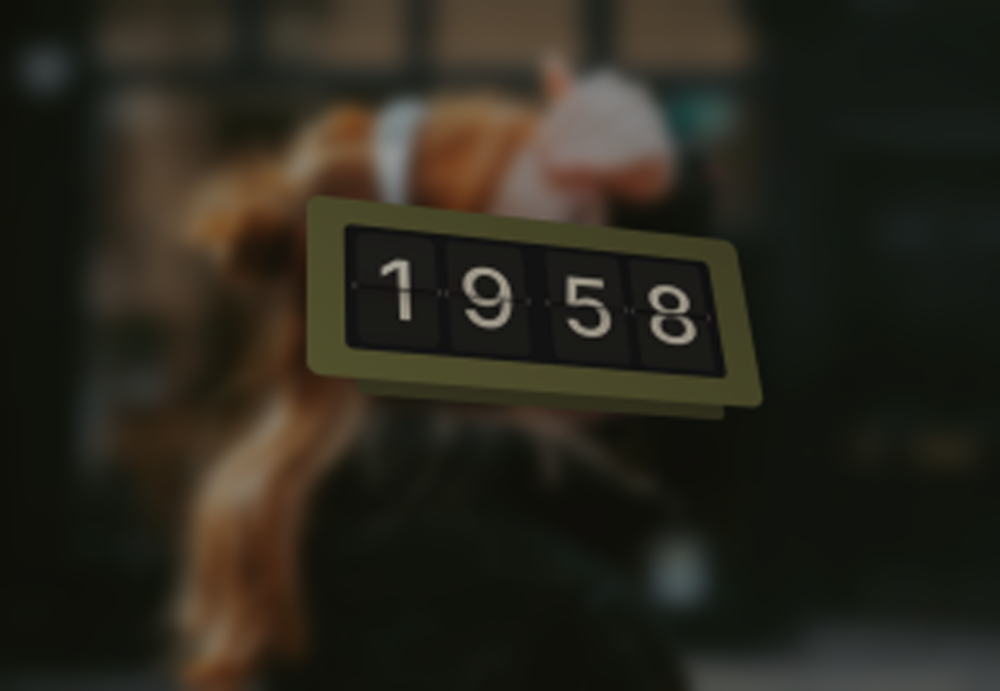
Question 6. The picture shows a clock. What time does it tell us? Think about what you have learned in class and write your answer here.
19:58
